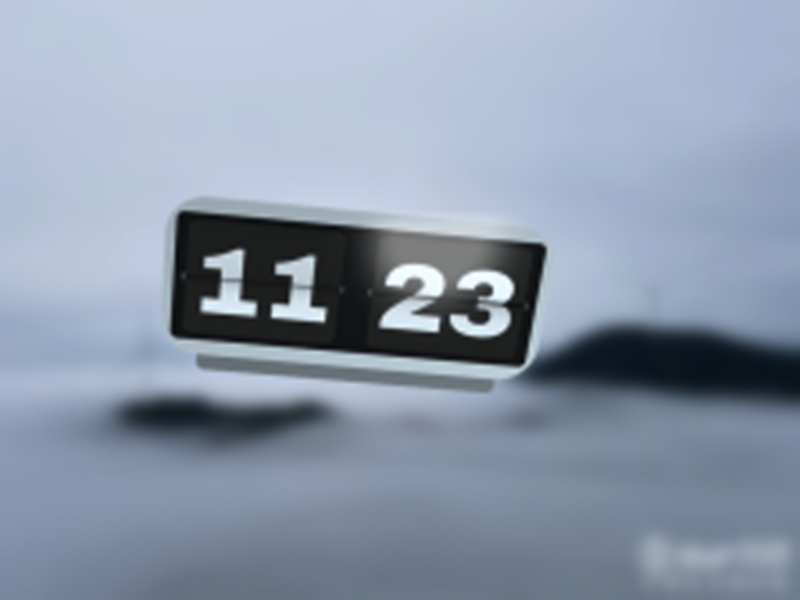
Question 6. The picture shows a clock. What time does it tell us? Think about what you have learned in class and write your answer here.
11:23
